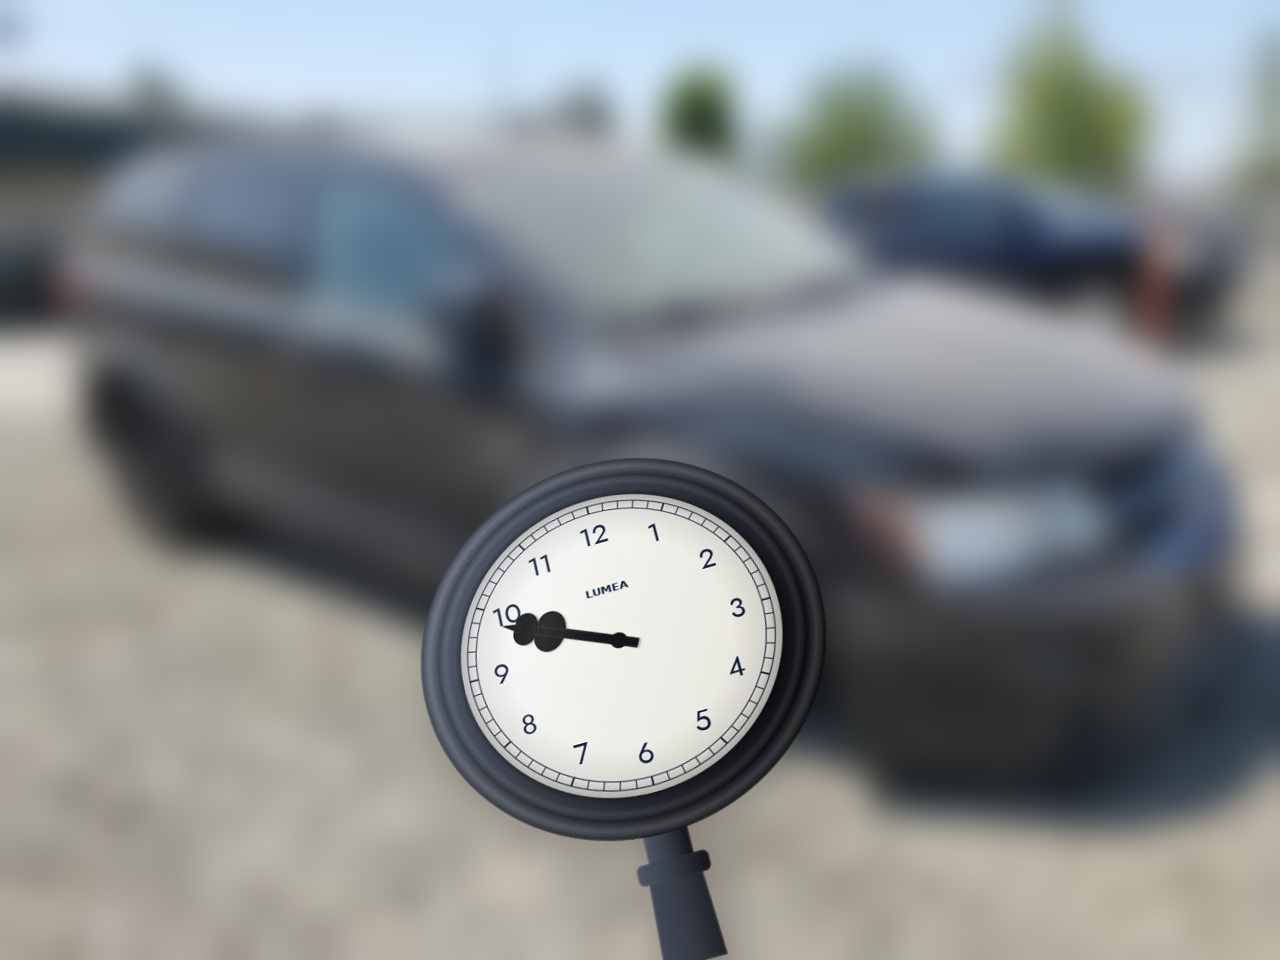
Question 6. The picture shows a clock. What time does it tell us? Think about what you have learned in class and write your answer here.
9:49
